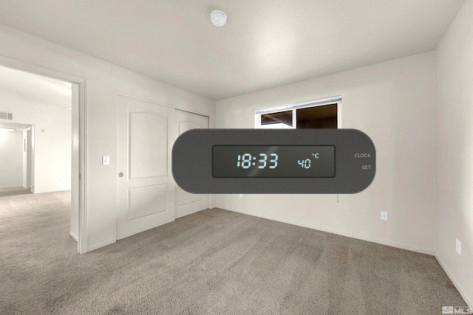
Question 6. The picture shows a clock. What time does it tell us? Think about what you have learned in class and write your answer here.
18:33
